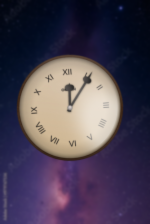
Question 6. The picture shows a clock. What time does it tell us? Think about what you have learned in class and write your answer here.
12:06
